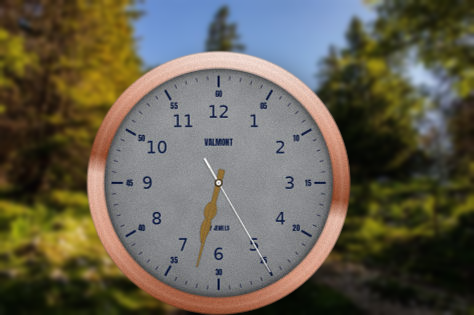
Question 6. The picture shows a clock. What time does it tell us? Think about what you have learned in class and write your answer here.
6:32:25
